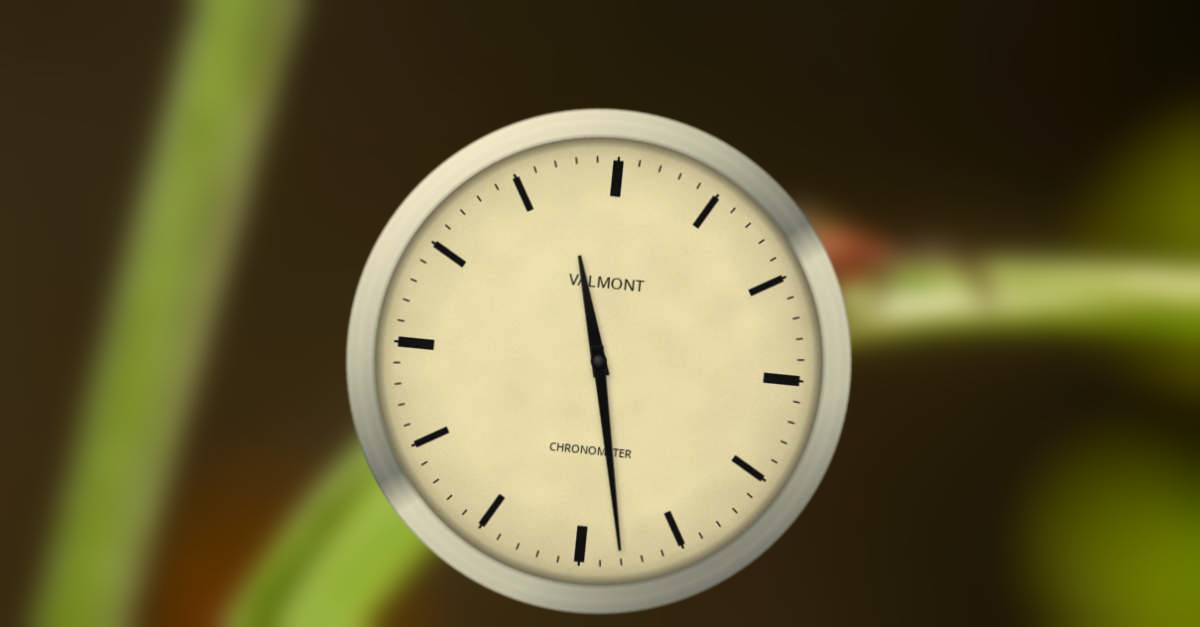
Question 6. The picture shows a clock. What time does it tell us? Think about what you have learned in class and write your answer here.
11:28
